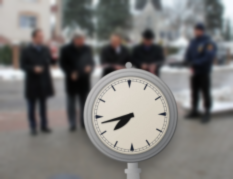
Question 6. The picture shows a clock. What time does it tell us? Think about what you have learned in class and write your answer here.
7:43
